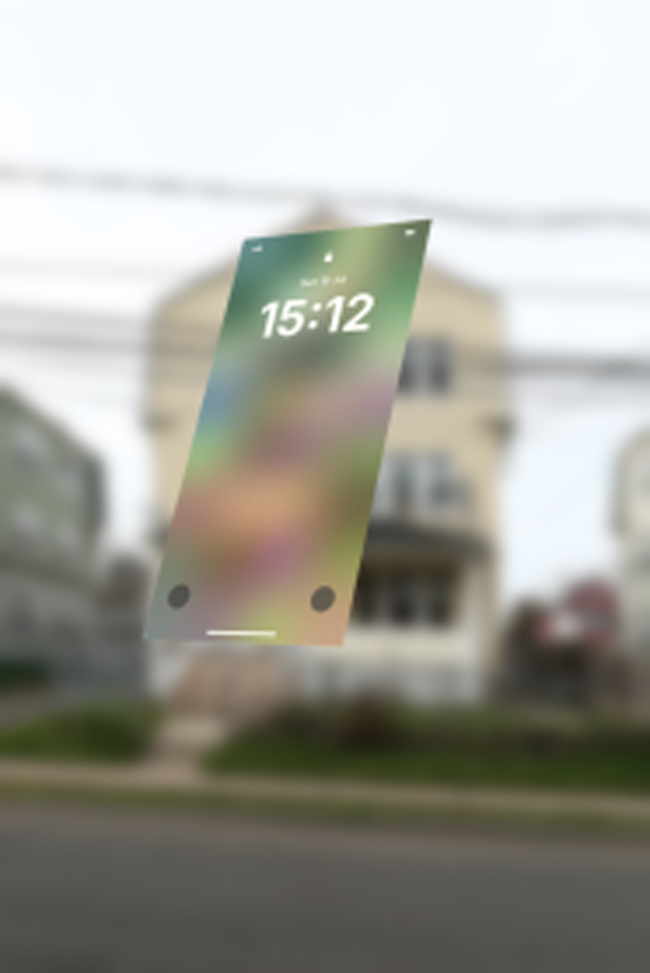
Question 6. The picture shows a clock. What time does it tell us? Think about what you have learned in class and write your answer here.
15:12
